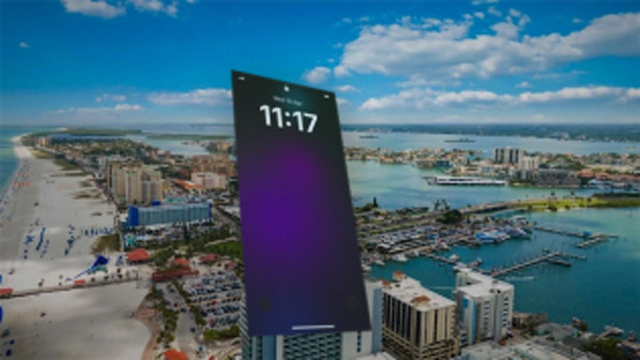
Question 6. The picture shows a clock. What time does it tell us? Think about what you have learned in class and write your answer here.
11:17
